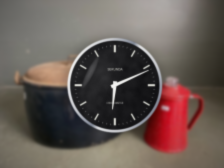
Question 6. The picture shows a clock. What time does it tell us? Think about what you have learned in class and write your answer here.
6:11
